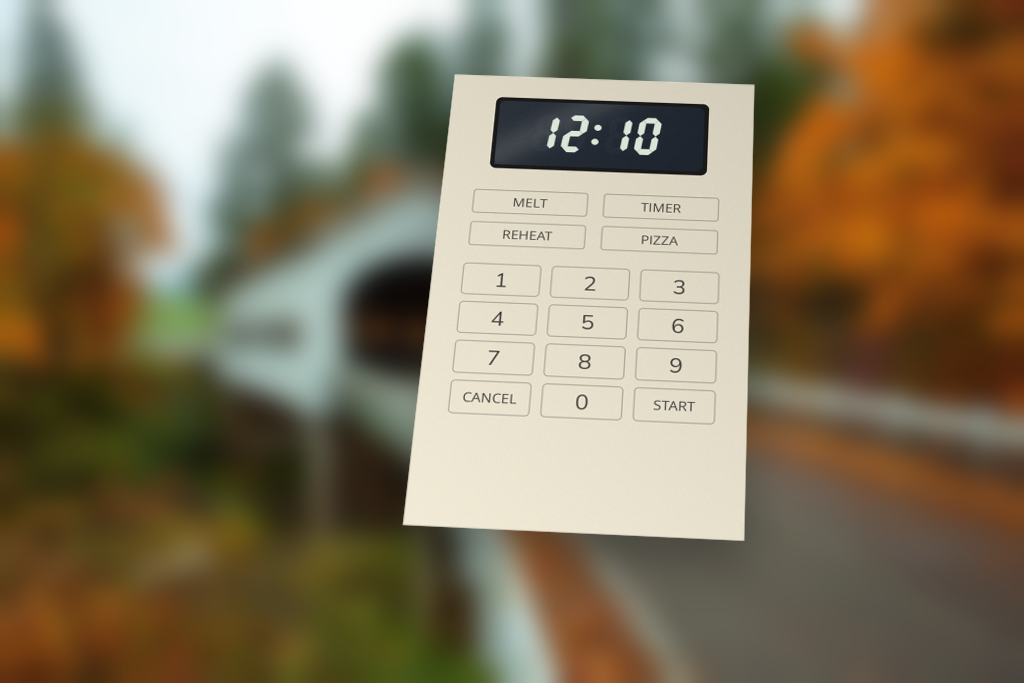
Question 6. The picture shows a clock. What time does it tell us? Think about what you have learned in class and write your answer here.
12:10
